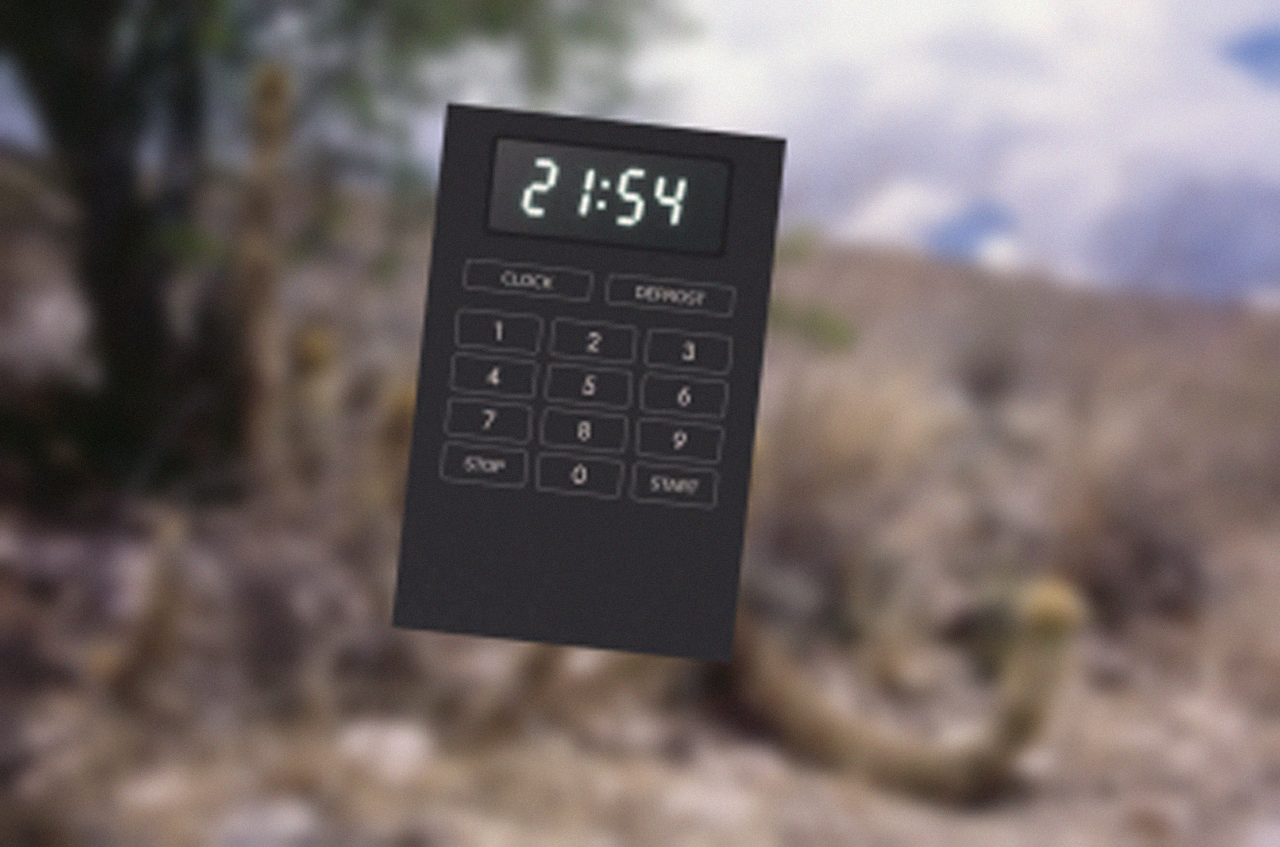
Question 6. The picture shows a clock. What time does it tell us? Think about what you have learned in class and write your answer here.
21:54
